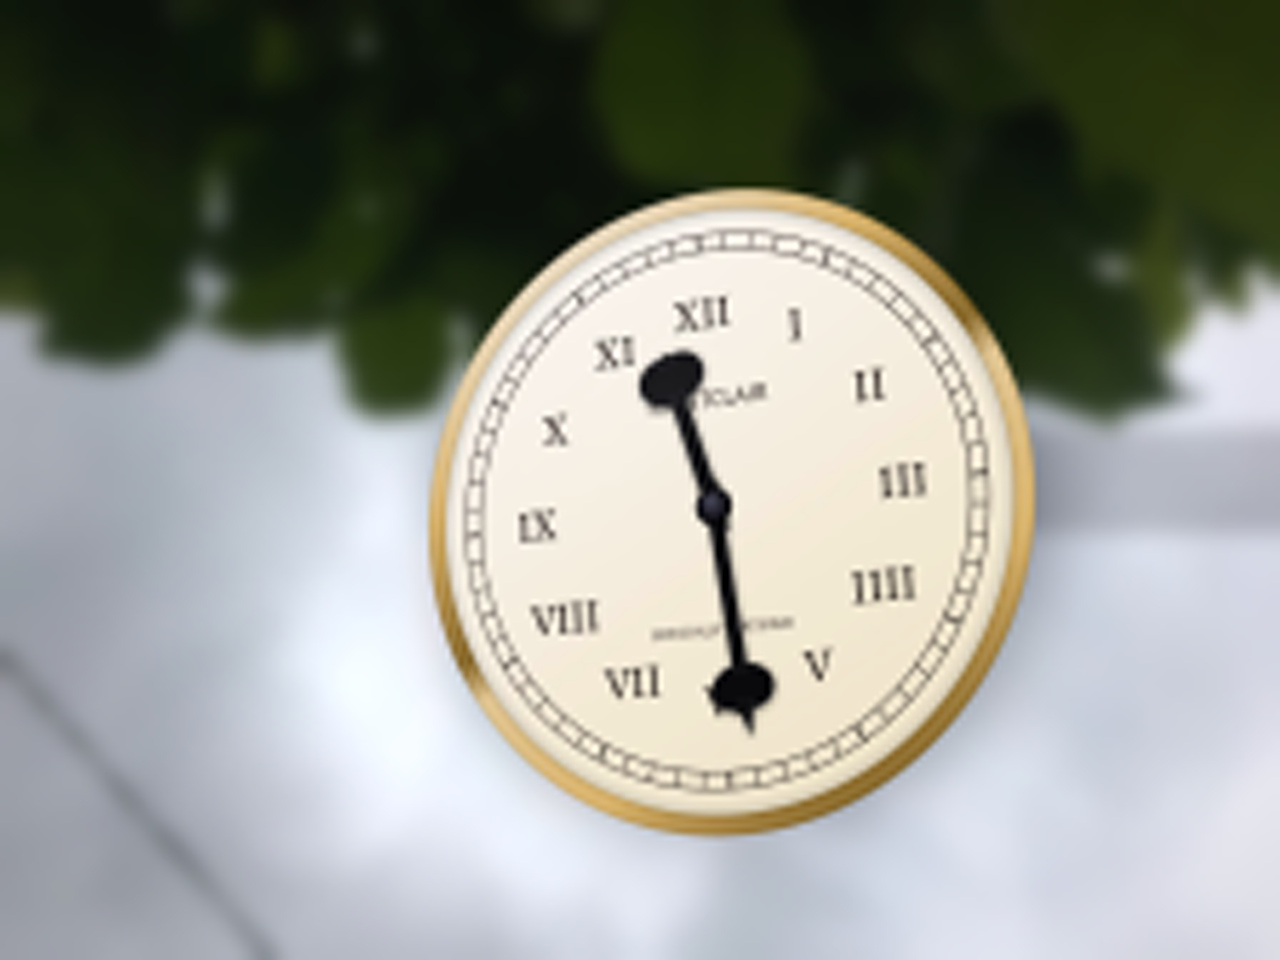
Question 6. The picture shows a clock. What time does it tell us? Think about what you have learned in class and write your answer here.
11:29
